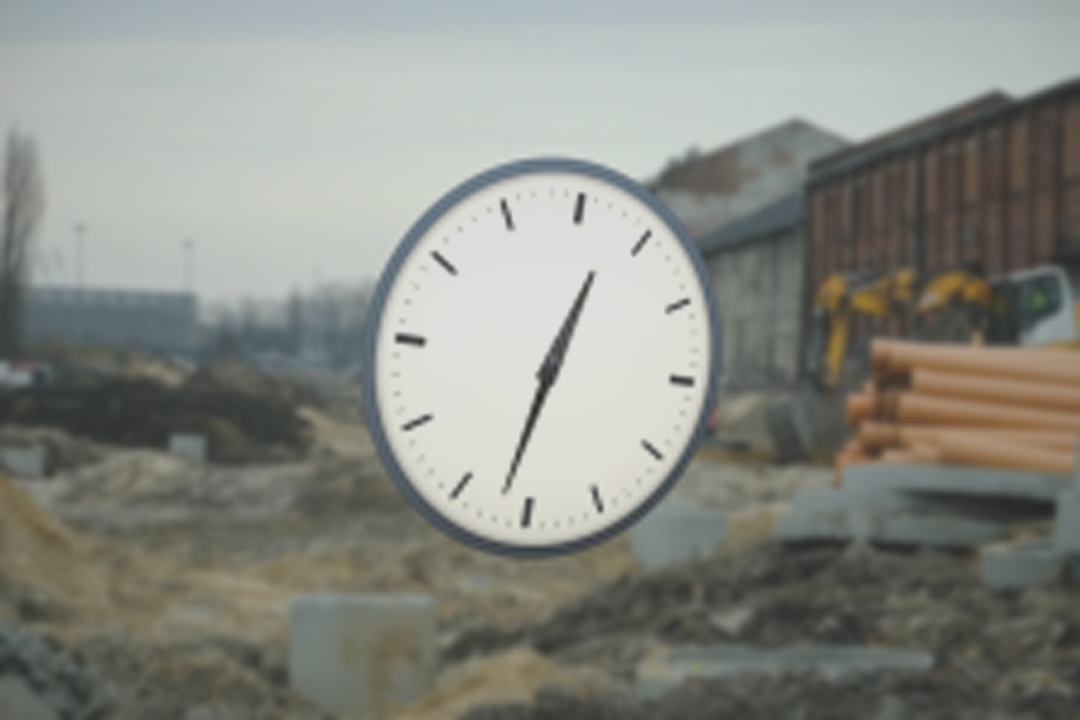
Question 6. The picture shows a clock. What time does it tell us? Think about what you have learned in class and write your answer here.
12:32
